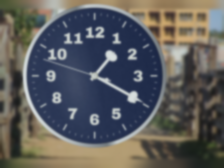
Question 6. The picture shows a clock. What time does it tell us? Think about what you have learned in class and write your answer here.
1:19:48
